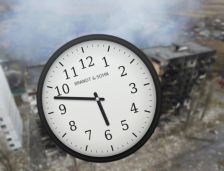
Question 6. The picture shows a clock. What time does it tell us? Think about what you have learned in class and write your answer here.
5:48
